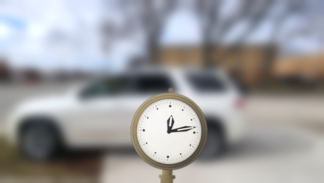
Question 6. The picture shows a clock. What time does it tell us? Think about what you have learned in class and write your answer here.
12:13
